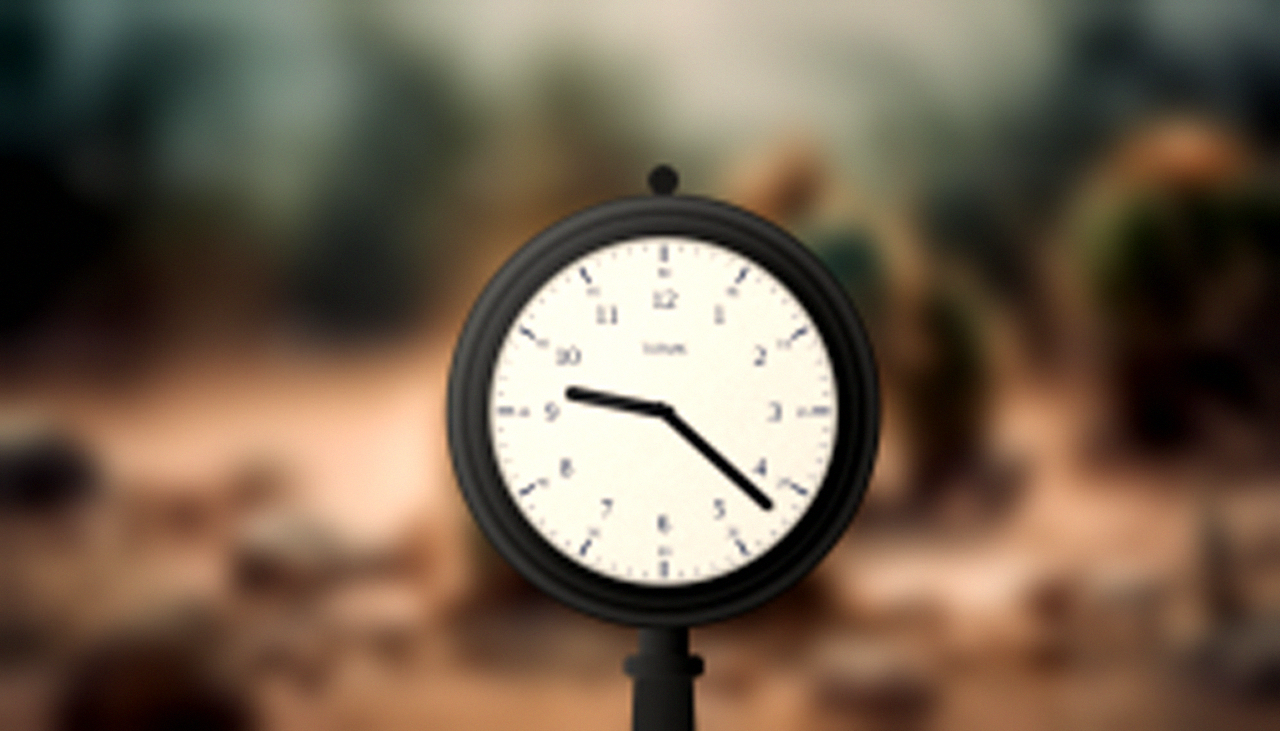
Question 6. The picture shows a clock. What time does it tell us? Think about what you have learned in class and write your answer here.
9:22
